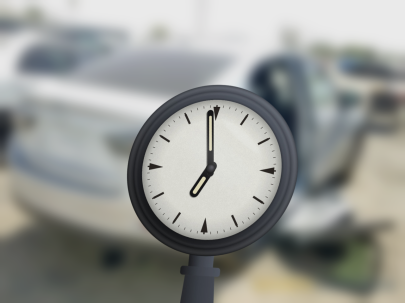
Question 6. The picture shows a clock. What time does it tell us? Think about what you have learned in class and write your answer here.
6:59
